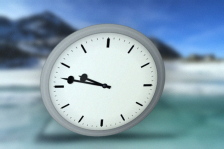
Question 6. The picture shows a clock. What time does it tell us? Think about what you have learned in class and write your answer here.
9:47
